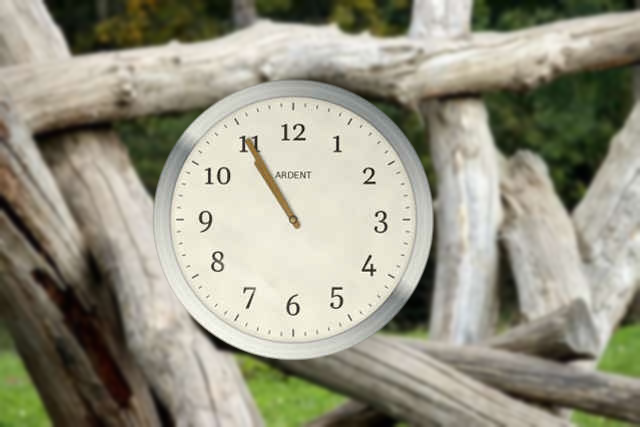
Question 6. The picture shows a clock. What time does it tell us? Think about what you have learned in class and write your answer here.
10:55
